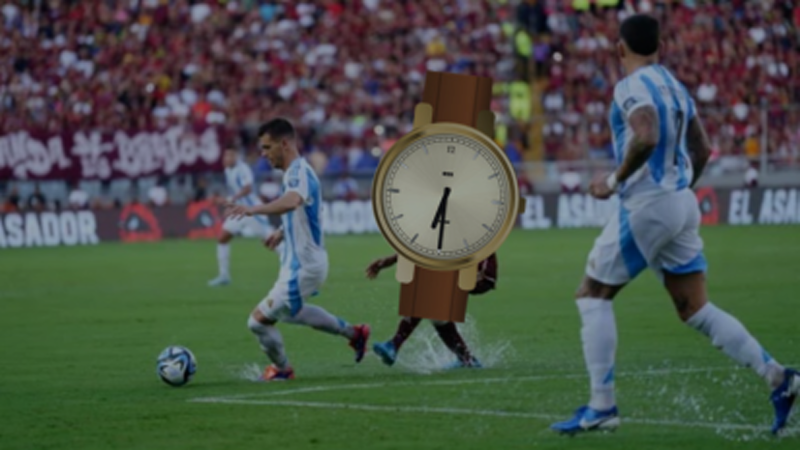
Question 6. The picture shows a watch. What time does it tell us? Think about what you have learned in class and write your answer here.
6:30
